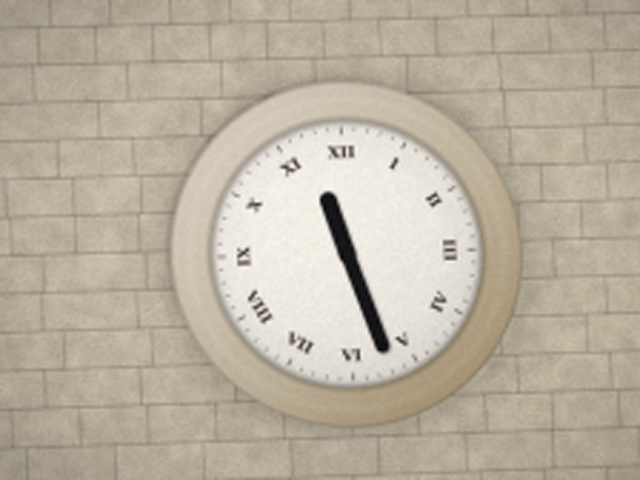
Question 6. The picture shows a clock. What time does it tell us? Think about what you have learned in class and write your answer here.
11:27
